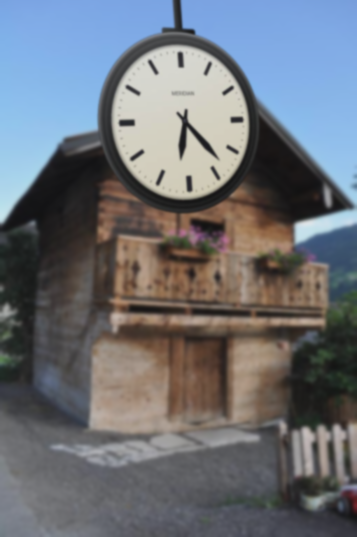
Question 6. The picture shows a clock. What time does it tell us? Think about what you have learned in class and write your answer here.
6:23
